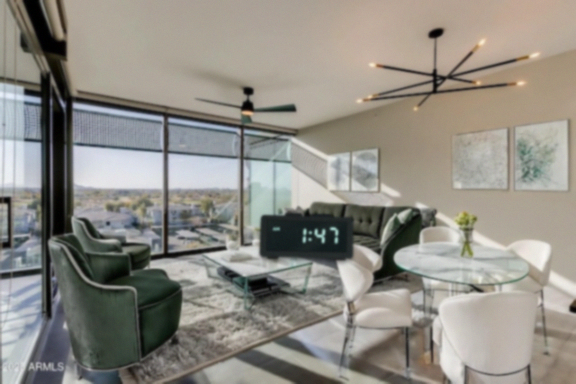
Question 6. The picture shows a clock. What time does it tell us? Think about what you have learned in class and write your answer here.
1:47
